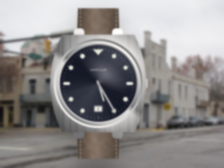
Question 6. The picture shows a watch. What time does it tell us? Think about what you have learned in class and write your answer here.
5:25
